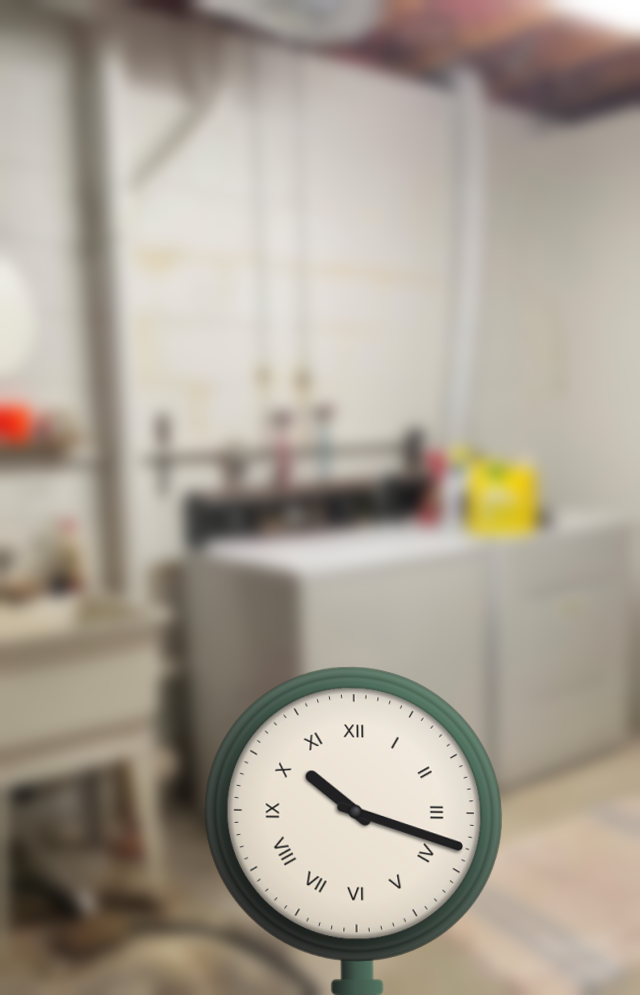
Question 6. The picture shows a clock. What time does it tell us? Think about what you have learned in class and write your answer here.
10:18
